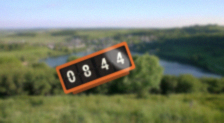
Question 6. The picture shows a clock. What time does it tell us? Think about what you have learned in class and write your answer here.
8:44
